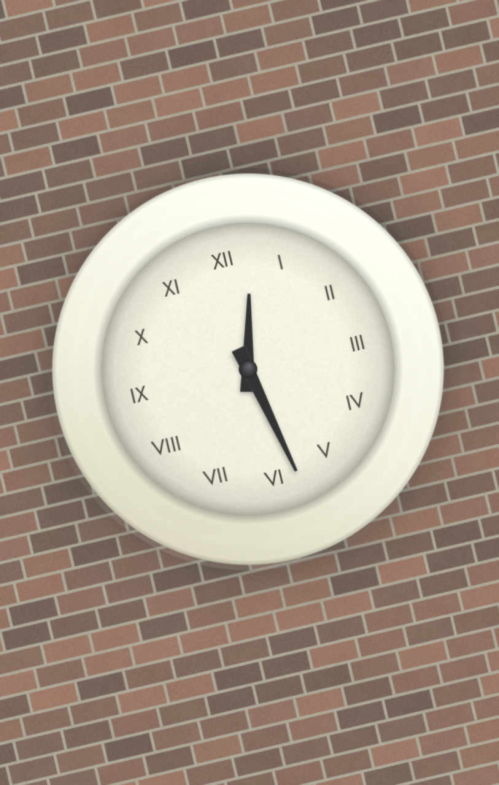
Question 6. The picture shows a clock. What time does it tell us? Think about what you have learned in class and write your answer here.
12:28
